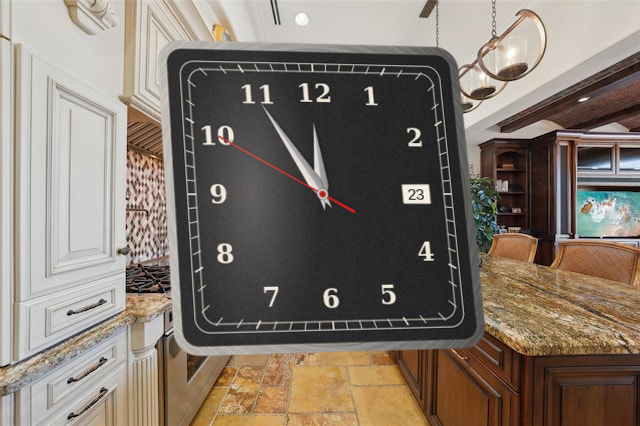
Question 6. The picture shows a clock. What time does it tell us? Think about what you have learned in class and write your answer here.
11:54:50
